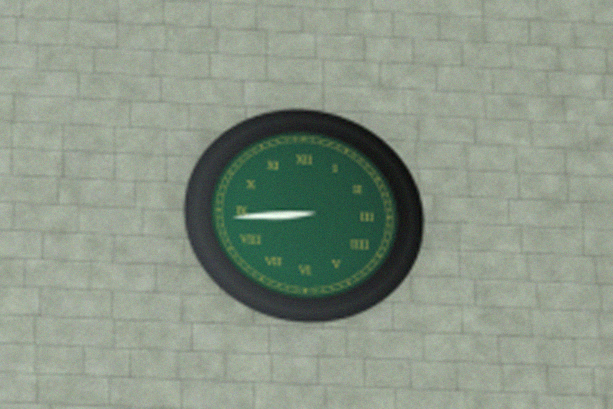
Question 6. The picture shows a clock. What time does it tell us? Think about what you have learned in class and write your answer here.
8:44
